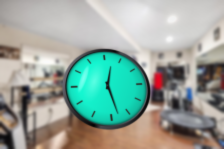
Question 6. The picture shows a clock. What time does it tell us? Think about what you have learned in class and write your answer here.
12:28
